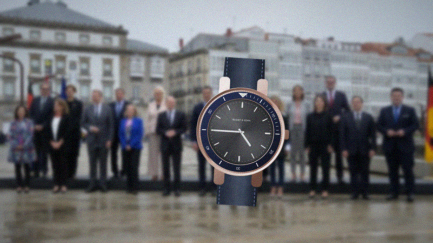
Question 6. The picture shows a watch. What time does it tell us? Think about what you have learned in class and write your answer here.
4:45
